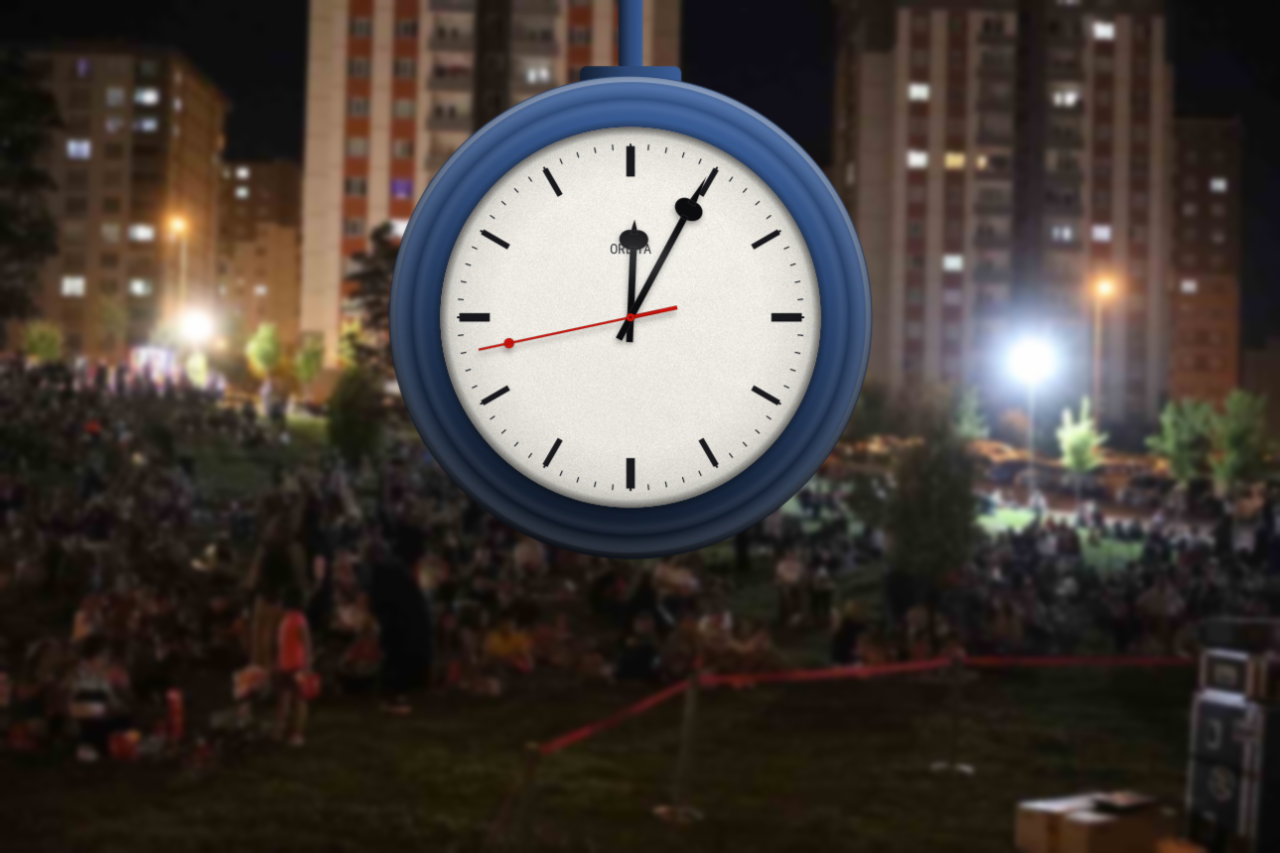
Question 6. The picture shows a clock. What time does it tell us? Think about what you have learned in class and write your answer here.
12:04:43
